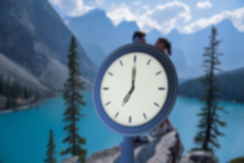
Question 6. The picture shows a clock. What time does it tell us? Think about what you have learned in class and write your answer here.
7:00
